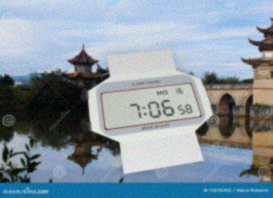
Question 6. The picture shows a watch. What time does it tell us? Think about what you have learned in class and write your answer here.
7:06
